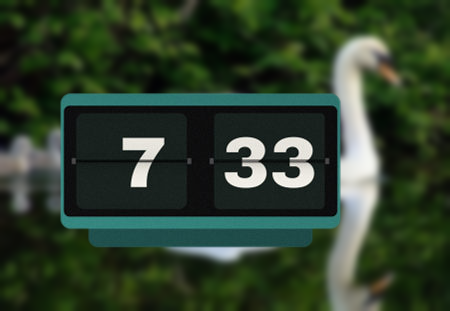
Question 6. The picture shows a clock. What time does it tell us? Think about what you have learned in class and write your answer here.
7:33
